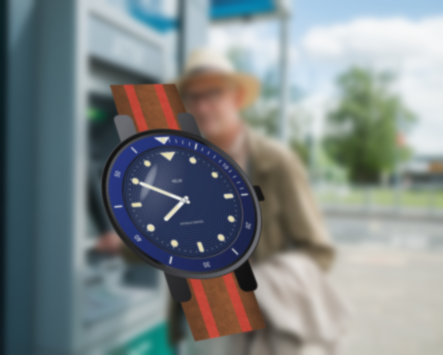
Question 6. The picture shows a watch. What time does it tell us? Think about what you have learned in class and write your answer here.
7:50
